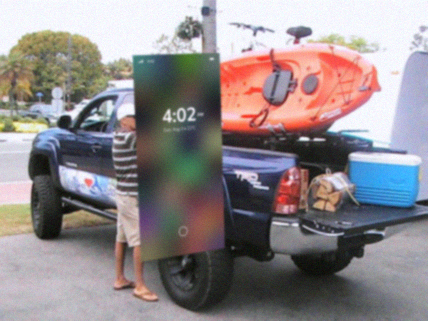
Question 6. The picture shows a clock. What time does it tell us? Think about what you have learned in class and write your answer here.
4:02
